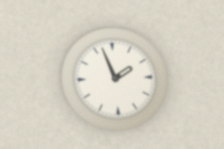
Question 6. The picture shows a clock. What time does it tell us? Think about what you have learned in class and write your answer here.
1:57
